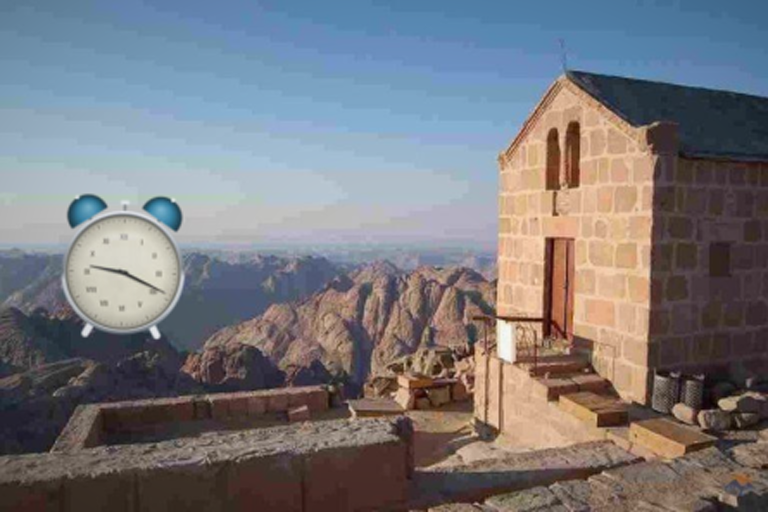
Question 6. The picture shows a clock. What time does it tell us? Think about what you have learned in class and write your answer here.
9:19
